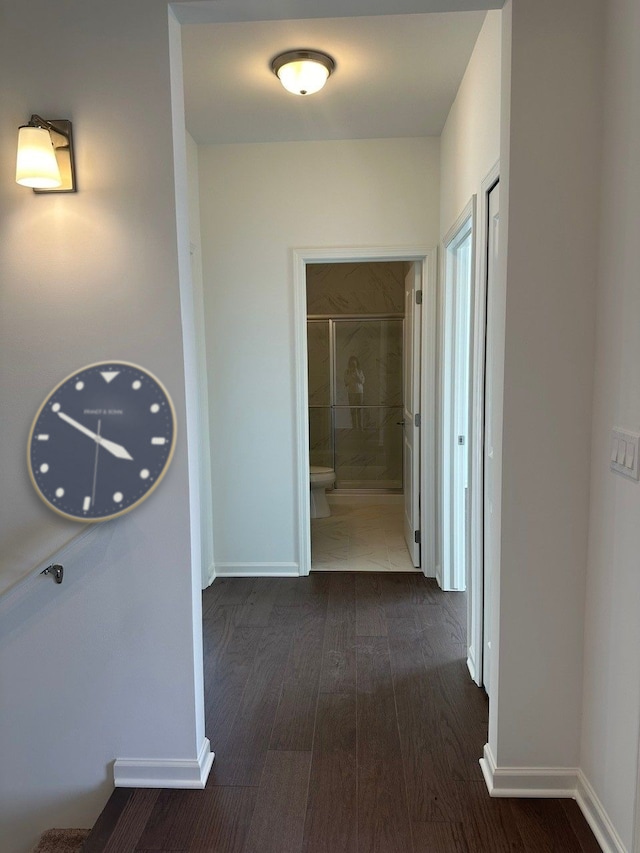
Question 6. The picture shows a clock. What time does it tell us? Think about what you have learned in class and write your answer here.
3:49:29
